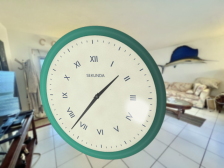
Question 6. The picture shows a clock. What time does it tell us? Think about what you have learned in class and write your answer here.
1:37
